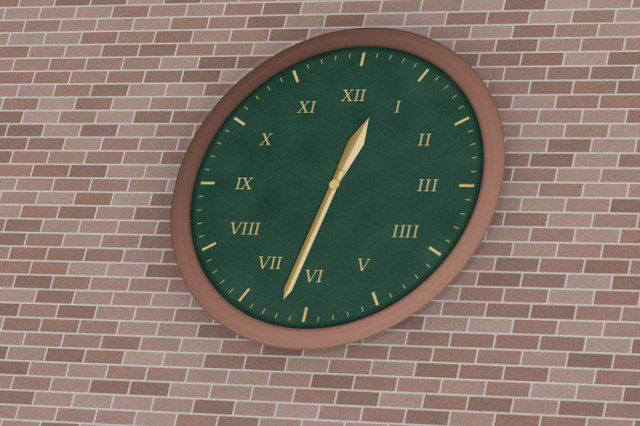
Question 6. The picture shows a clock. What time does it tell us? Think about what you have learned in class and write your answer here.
12:32
